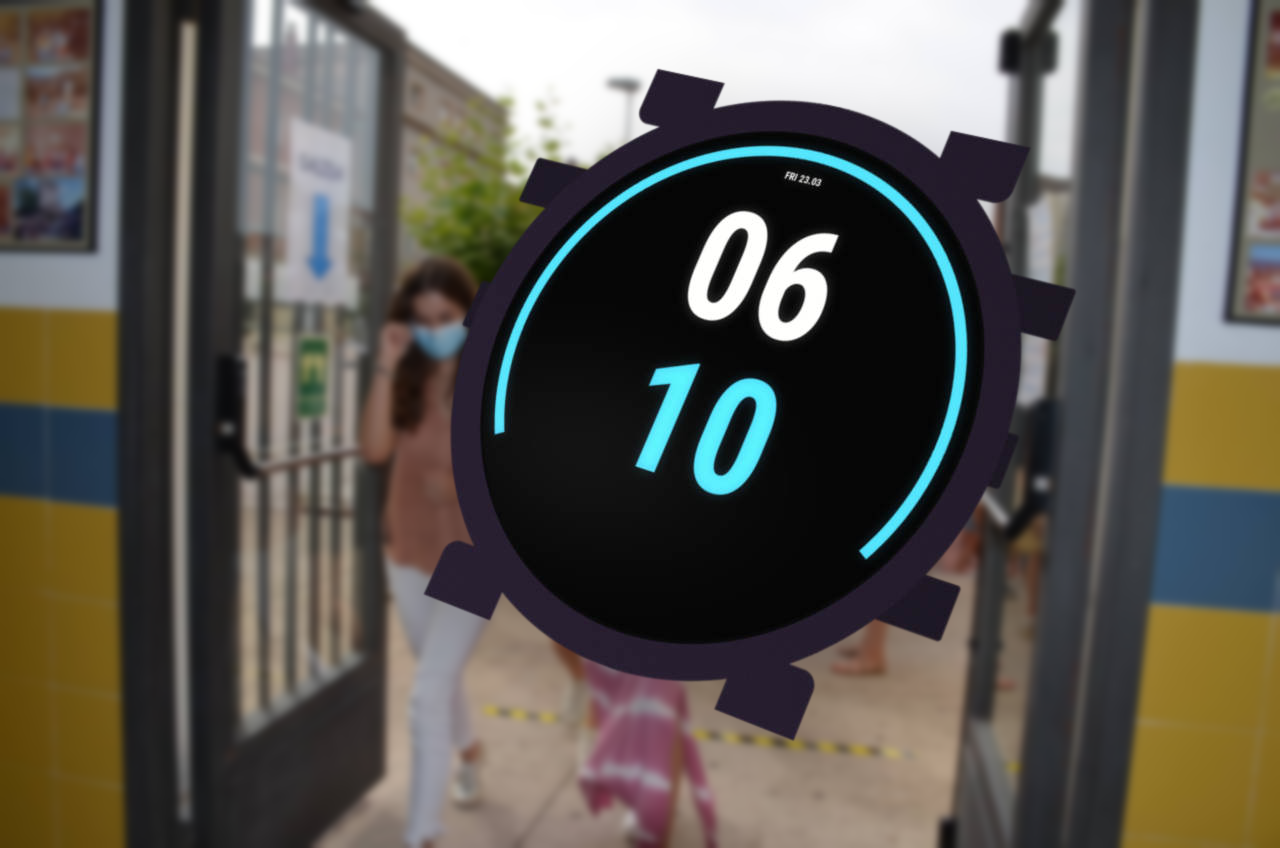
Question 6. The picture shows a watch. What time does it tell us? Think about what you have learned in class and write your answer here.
6:10
